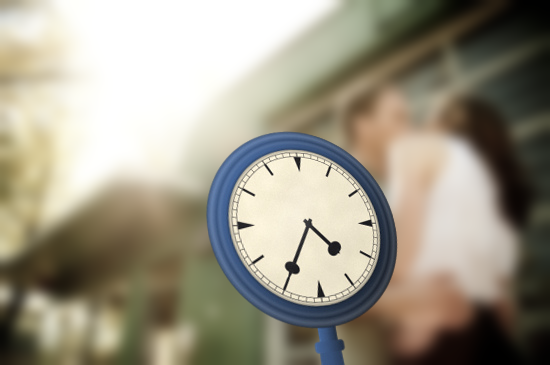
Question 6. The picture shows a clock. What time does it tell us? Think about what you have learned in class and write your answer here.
4:35
